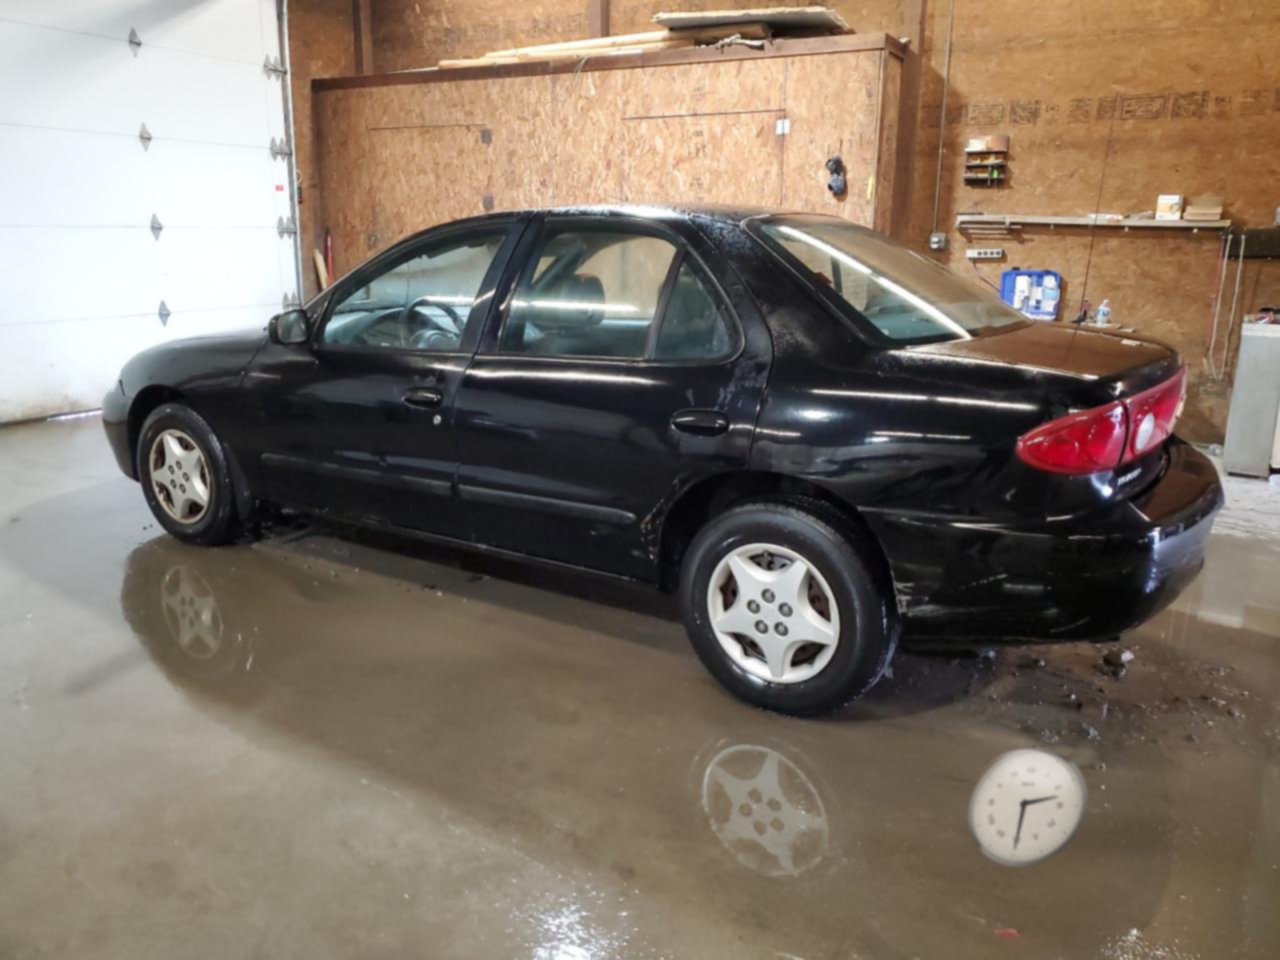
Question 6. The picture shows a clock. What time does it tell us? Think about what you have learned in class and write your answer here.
2:30
